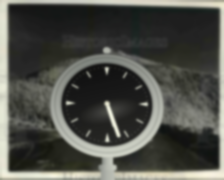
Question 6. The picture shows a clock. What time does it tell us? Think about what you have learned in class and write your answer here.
5:27
